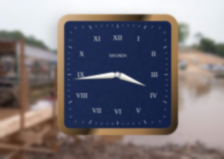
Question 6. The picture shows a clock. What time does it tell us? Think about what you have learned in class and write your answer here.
3:44
